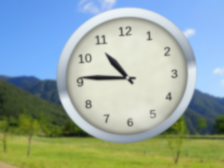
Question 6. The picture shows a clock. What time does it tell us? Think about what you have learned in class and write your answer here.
10:46
